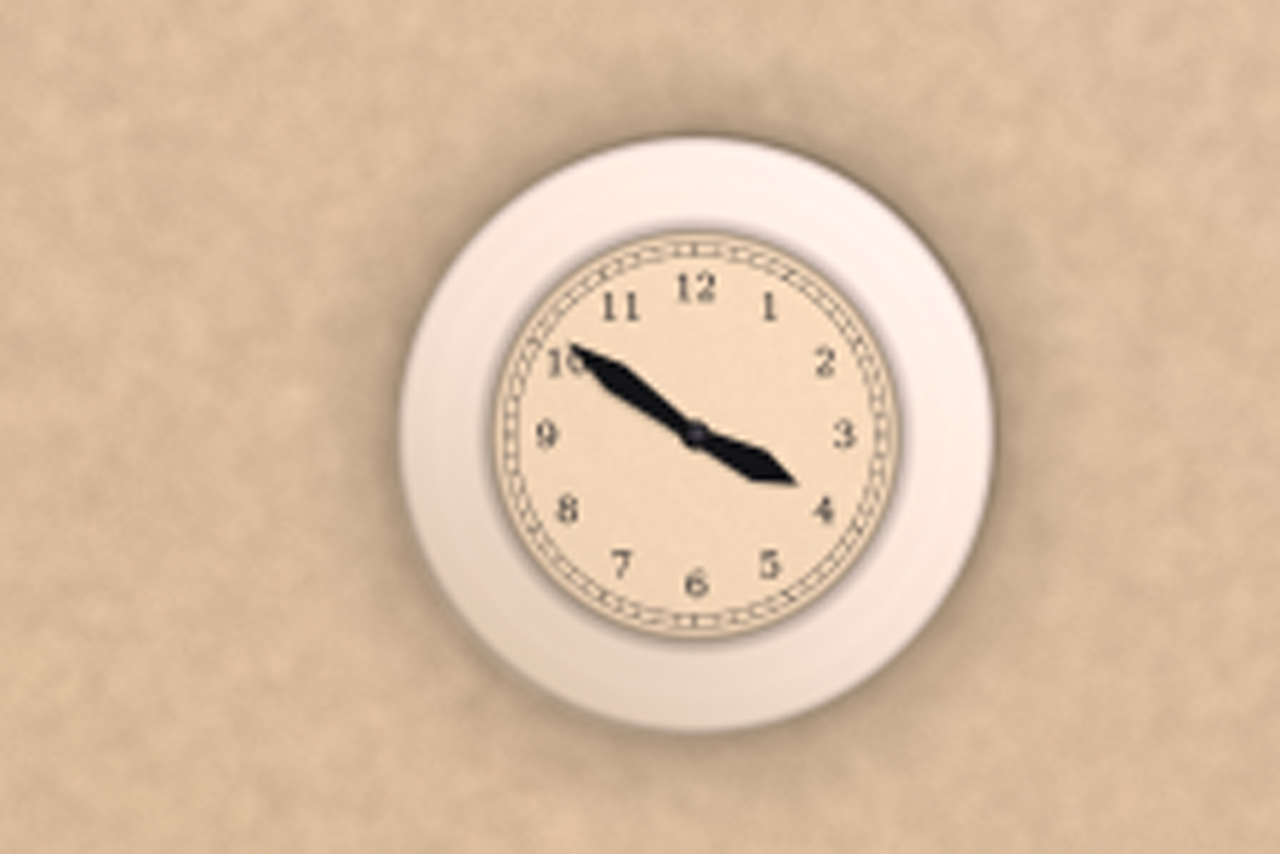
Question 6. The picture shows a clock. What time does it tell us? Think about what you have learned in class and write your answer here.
3:51
